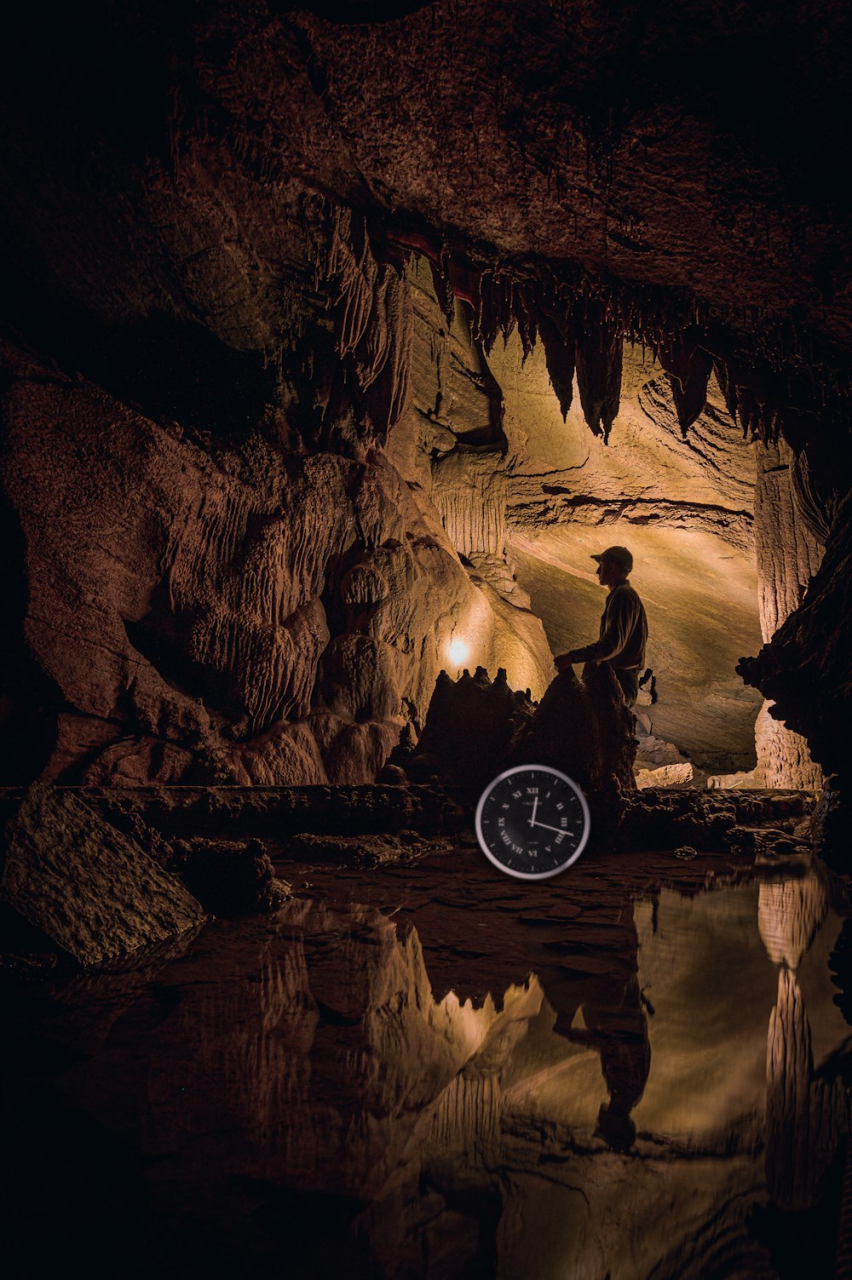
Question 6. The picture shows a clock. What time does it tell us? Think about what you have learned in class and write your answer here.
12:18
